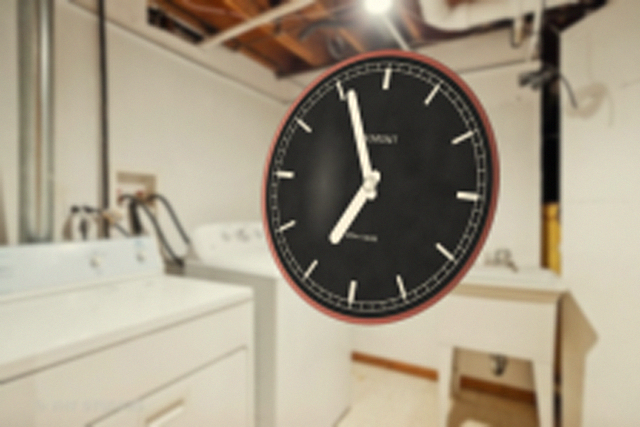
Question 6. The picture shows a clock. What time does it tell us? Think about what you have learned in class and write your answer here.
6:56
